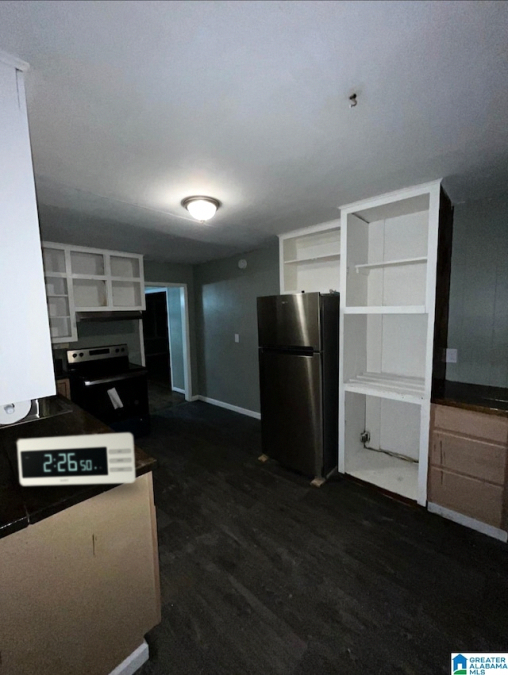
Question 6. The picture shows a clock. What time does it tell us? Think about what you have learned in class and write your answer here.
2:26:50
